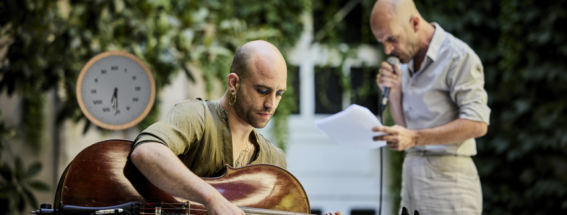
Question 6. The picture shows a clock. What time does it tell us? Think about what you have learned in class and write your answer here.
6:31
